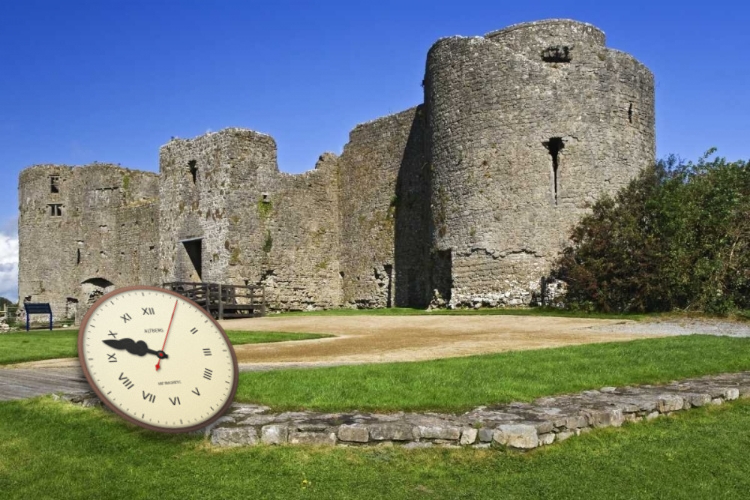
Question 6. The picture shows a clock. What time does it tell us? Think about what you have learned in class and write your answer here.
9:48:05
